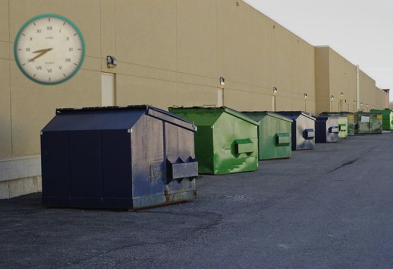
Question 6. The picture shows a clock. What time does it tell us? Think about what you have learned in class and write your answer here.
8:40
